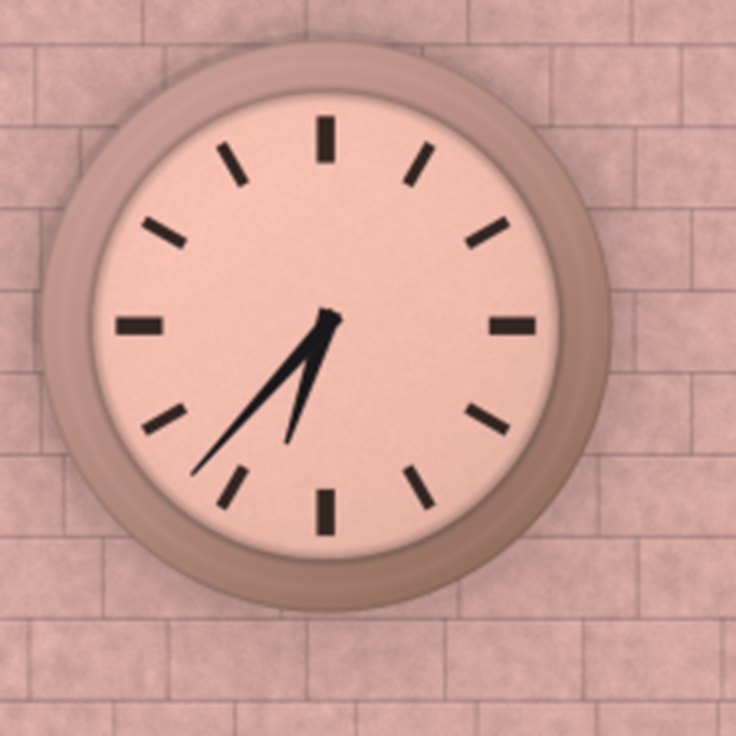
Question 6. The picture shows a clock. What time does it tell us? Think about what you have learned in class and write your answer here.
6:37
